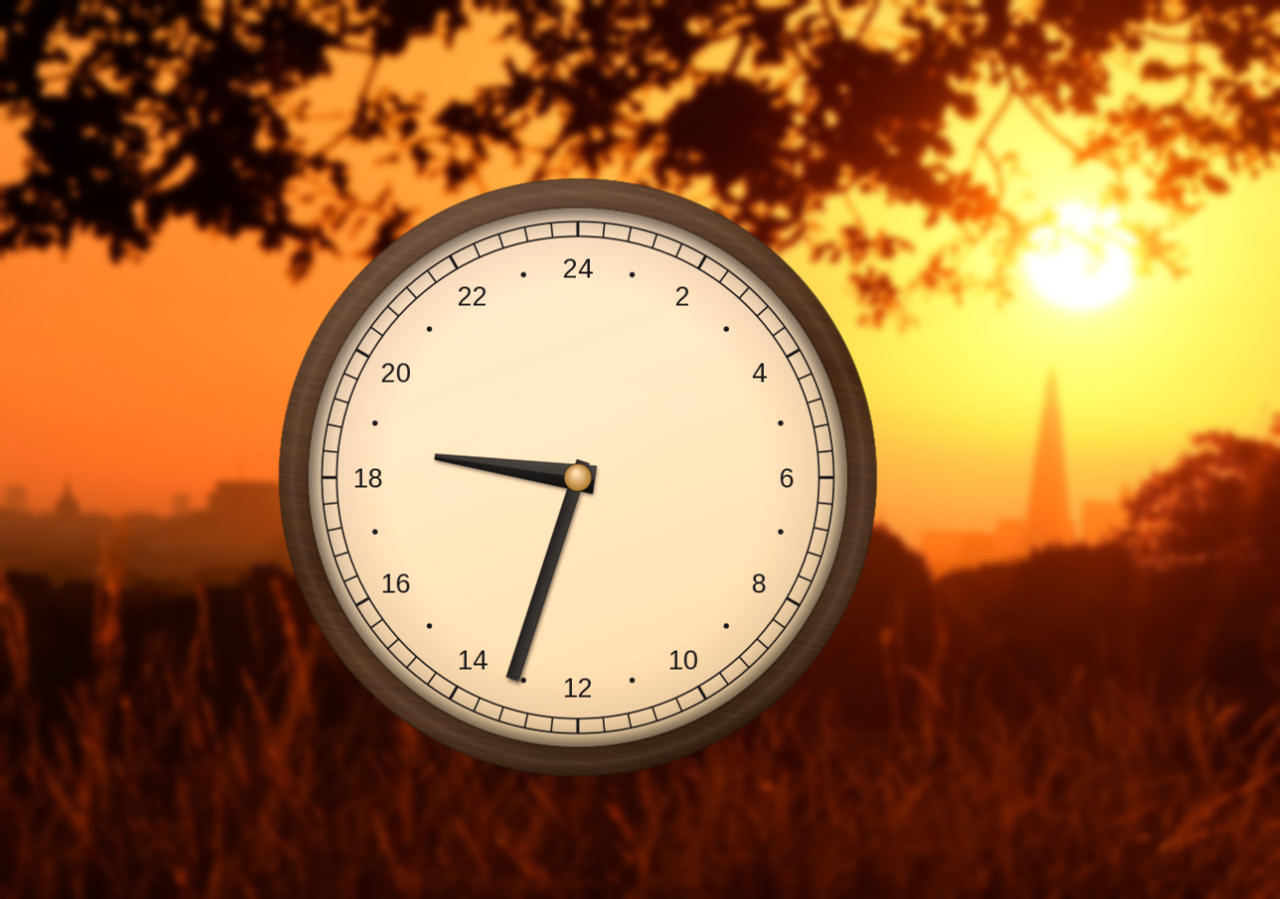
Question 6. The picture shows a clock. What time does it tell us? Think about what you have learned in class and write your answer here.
18:33
